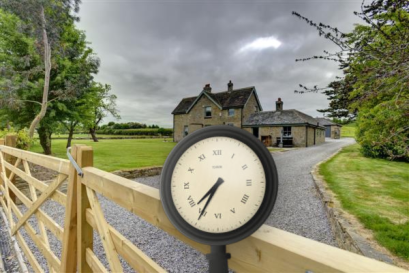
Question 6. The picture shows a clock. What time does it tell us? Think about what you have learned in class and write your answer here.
7:35
